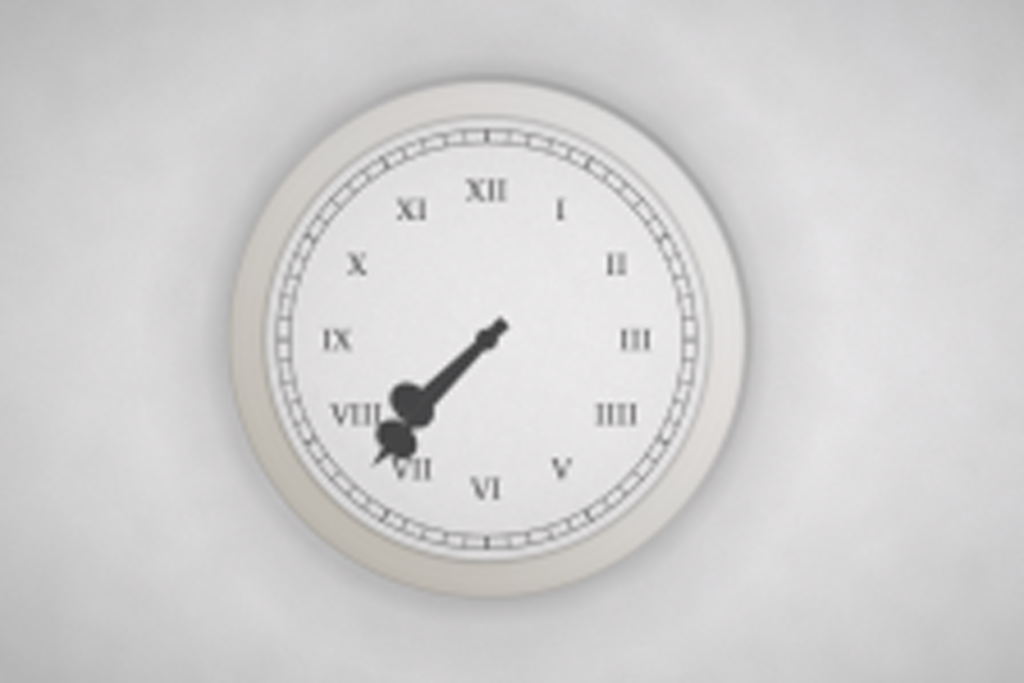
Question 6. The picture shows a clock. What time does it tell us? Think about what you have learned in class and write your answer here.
7:37
